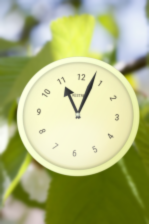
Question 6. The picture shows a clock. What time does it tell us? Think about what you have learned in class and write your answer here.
11:03
